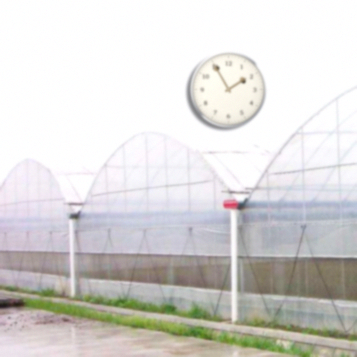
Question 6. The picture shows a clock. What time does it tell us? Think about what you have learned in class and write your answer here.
1:55
